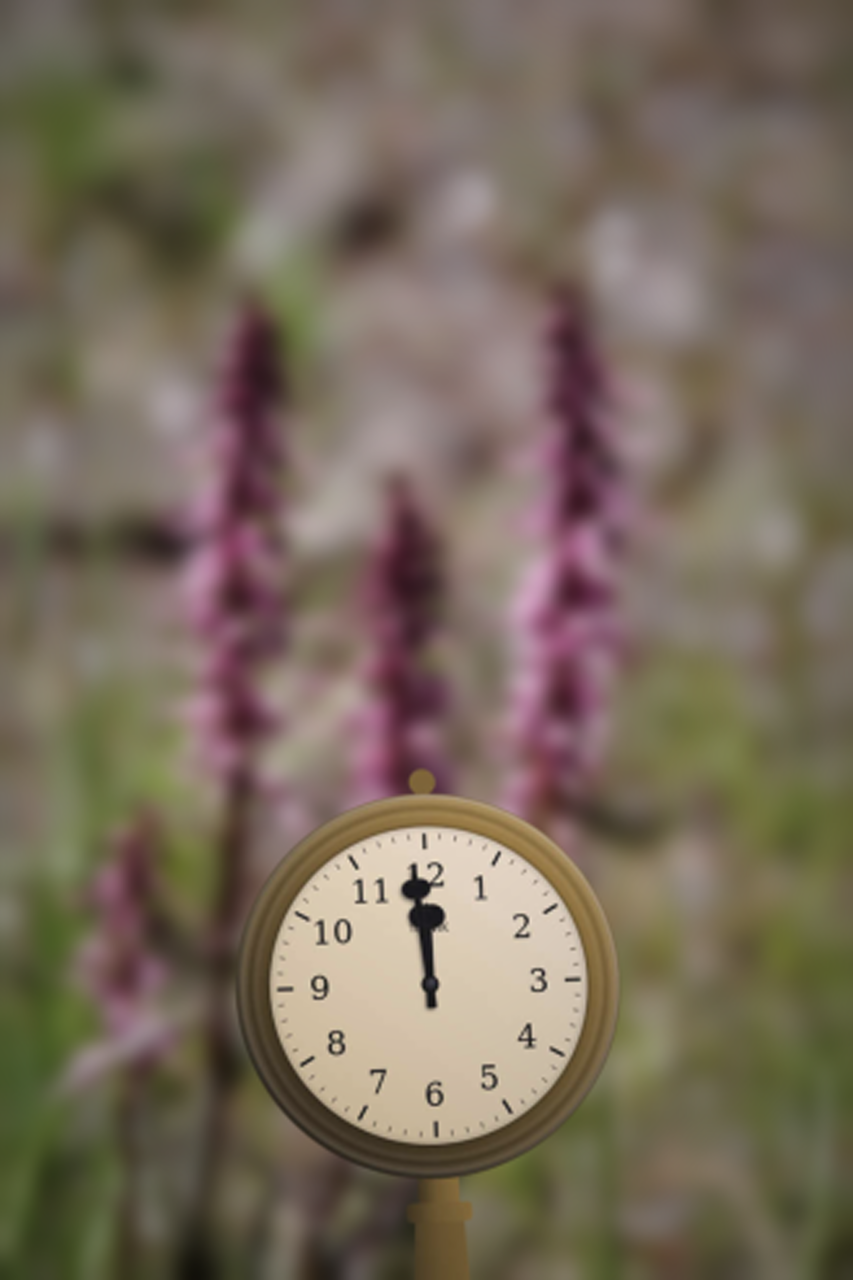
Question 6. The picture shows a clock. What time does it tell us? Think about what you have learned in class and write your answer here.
11:59
